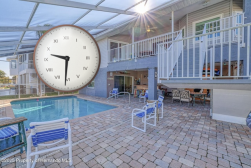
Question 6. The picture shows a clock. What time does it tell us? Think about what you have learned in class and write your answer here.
9:31
